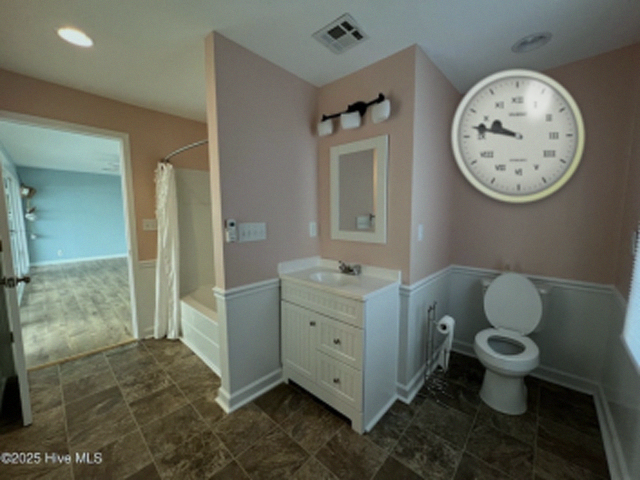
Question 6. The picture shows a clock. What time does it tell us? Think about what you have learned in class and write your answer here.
9:47
